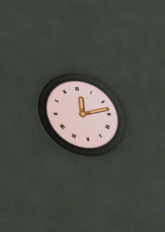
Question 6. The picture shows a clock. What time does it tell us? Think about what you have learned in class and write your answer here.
12:13
